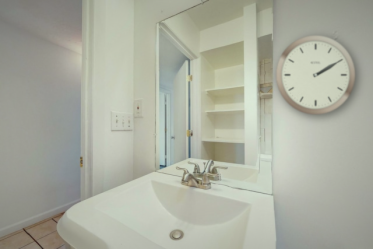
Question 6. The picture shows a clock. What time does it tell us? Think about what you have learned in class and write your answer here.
2:10
